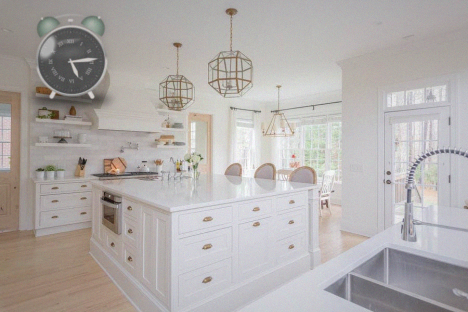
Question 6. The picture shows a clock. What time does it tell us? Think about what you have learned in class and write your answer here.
5:14
